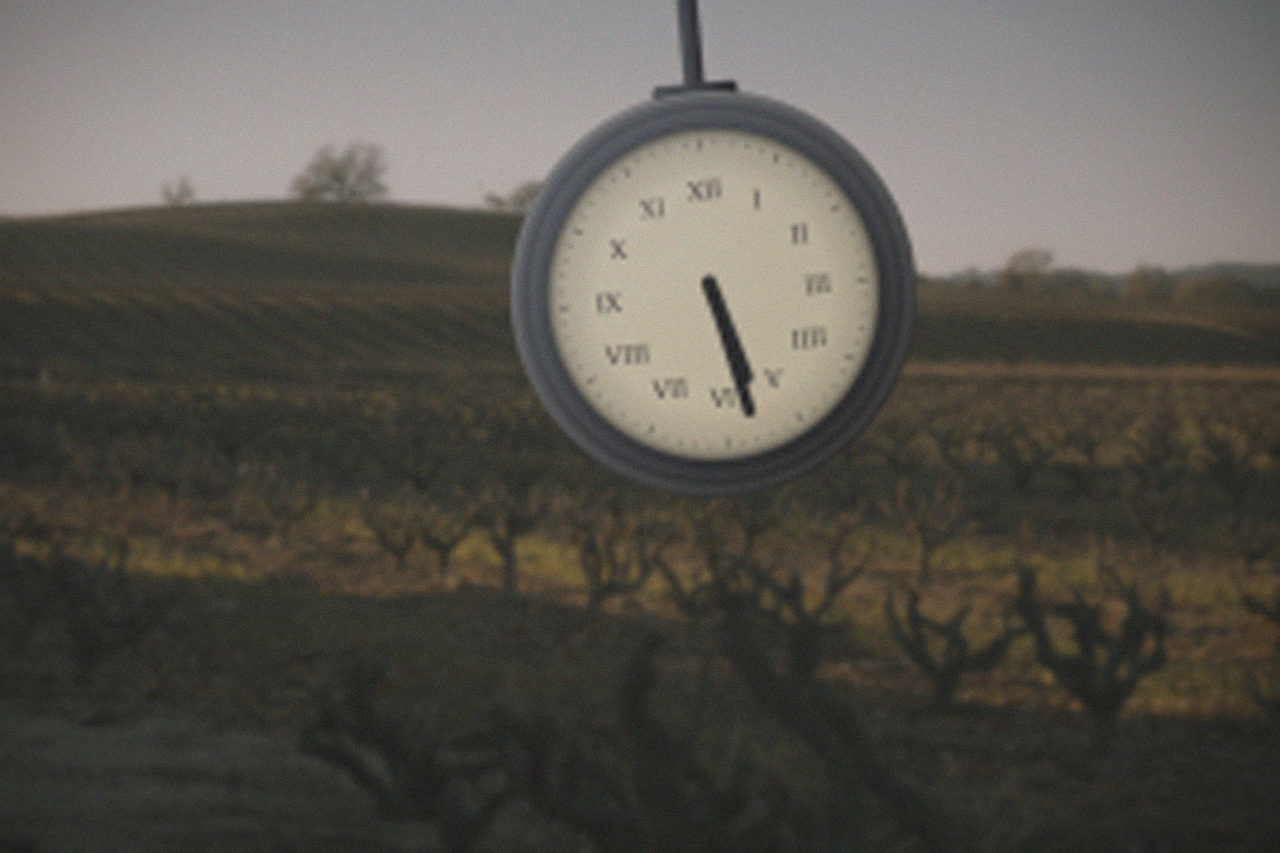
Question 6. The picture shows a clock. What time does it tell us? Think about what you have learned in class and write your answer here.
5:28
